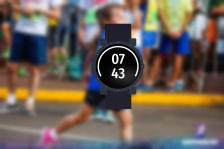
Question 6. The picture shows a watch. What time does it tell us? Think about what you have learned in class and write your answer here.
7:43
